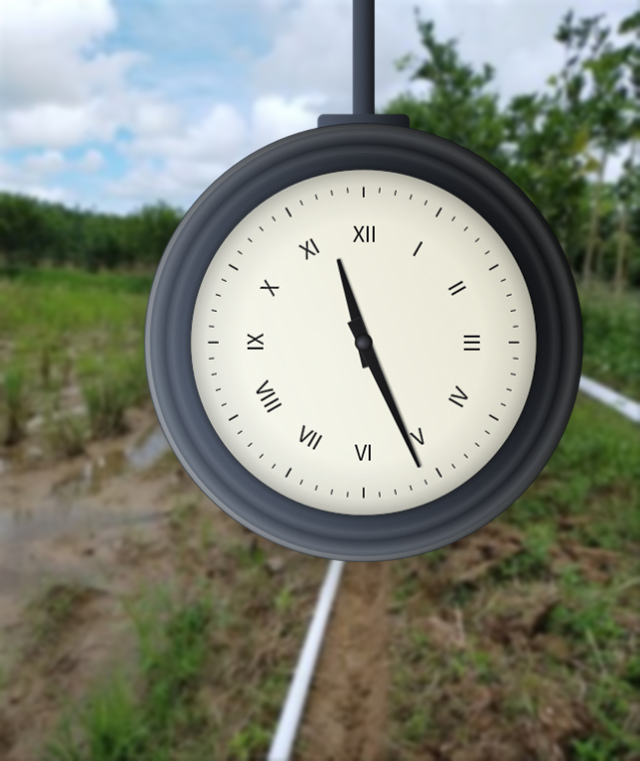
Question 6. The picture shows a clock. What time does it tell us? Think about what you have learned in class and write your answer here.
11:26
